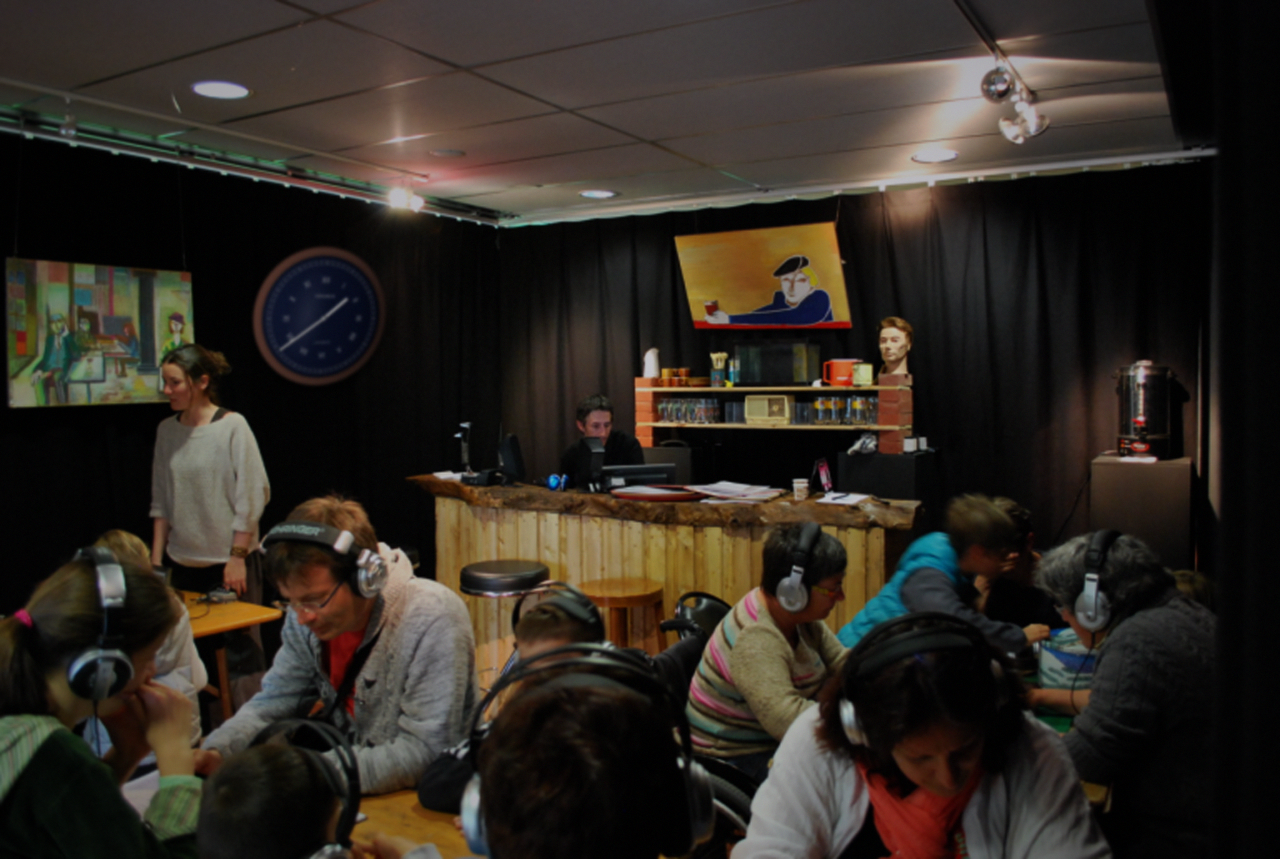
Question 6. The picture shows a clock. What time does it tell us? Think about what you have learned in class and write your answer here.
1:39
